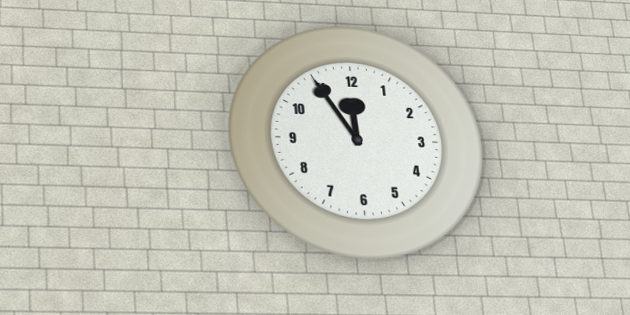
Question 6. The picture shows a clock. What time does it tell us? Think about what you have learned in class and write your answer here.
11:55
